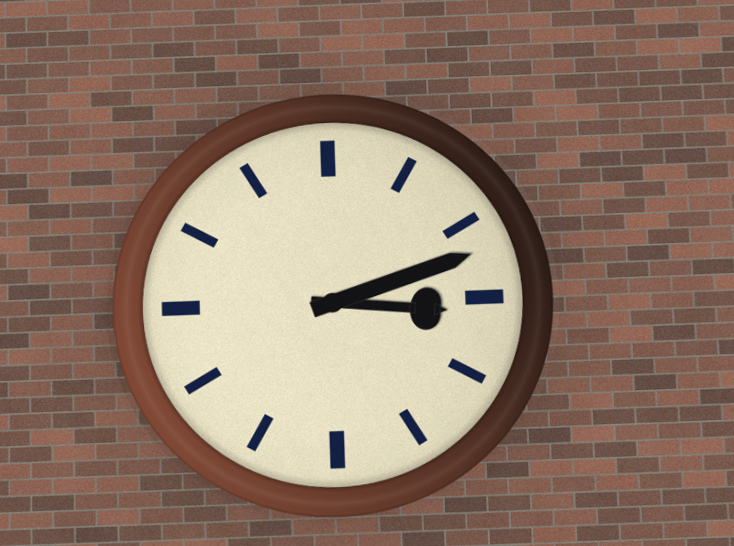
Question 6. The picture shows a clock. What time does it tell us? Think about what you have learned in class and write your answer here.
3:12
